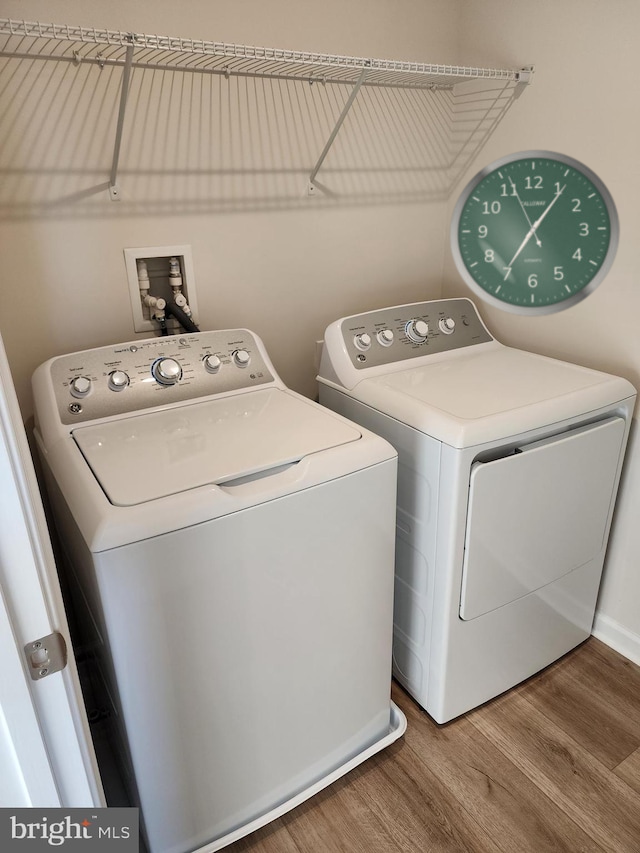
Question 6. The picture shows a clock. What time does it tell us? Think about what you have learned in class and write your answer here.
7:05:56
